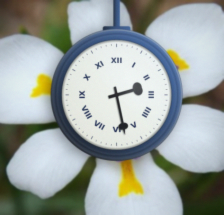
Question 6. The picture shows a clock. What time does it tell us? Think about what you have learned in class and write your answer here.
2:28
